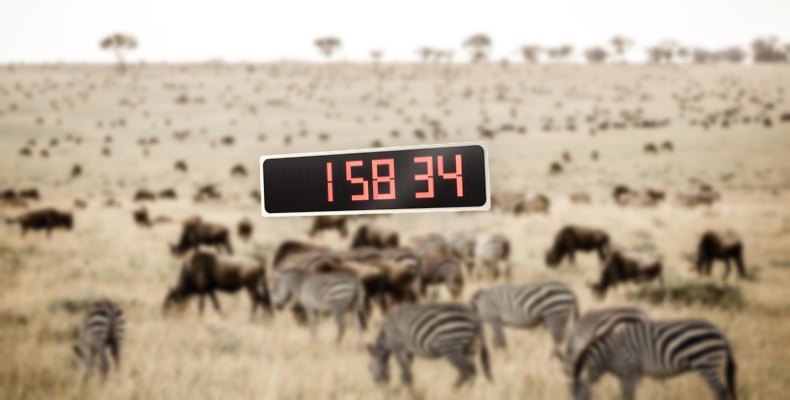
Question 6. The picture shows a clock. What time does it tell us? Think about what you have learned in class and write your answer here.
1:58:34
